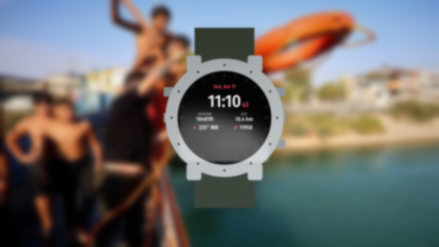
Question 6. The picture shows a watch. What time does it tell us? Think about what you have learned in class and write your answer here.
11:10
